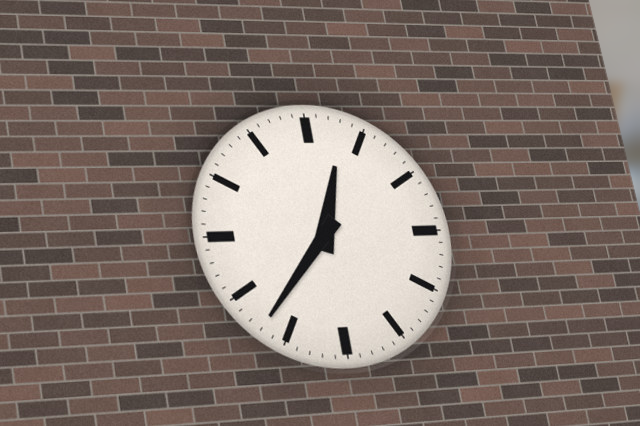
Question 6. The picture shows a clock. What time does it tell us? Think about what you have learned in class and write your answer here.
12:37
